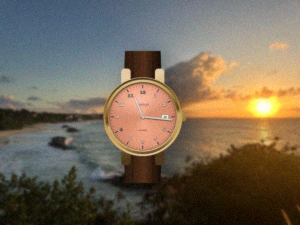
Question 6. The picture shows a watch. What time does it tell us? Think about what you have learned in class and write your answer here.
11:16
